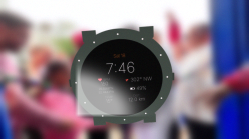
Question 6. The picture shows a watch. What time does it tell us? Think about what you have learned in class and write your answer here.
7:46
